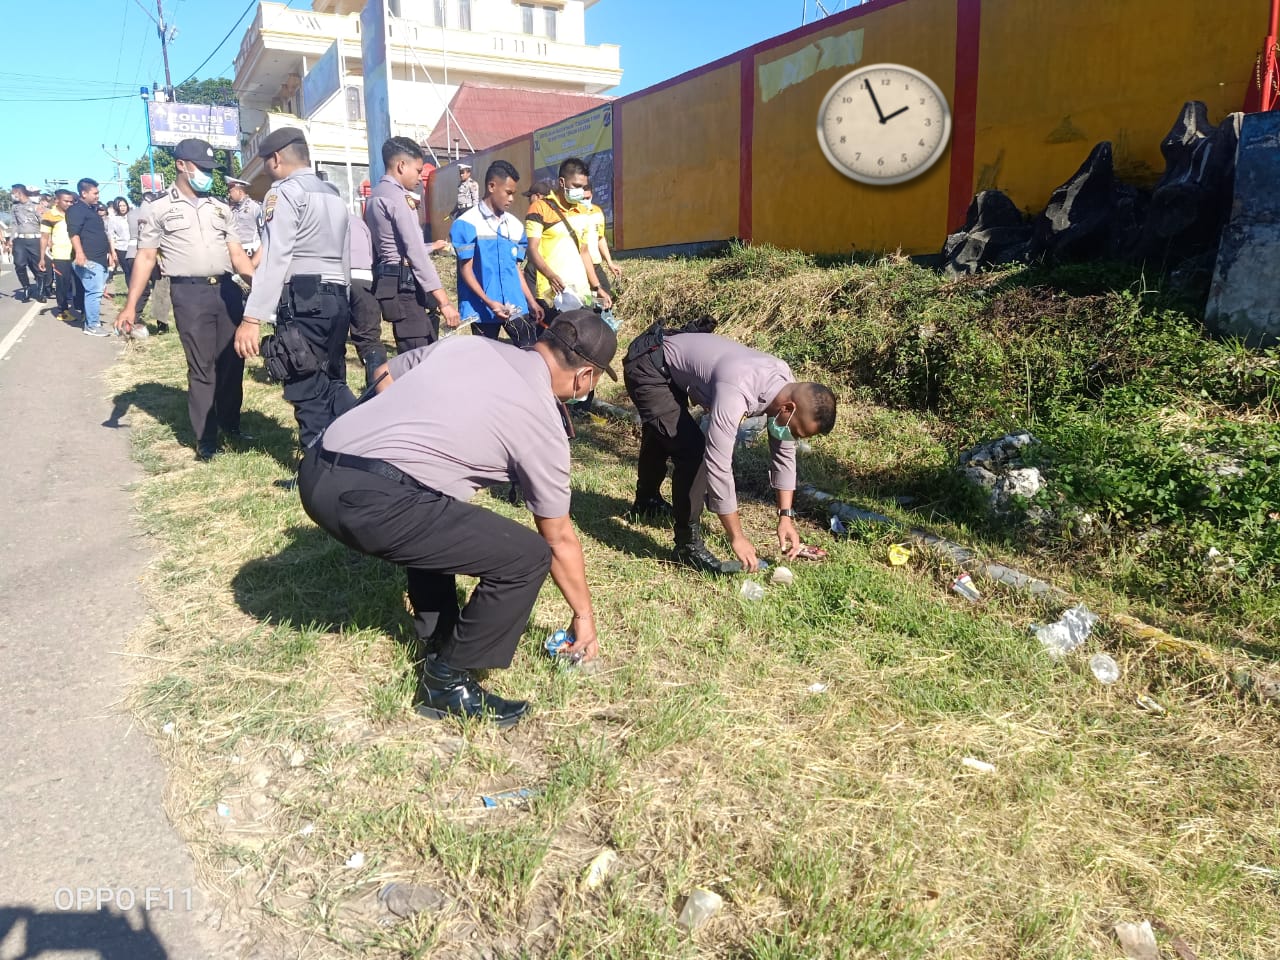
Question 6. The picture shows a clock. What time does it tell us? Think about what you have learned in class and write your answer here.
1:56
